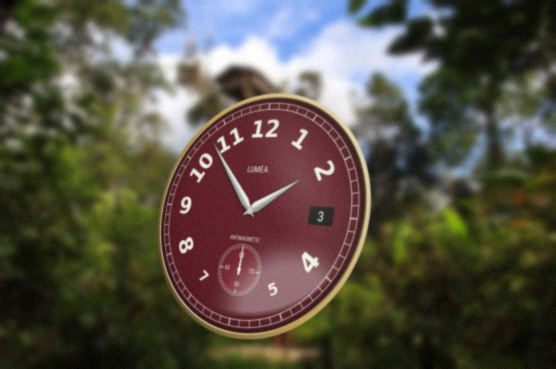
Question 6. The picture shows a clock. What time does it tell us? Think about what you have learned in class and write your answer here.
1:53
